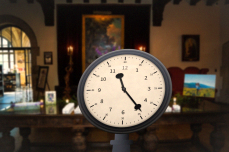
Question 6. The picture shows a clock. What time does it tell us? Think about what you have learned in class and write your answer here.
11:24
